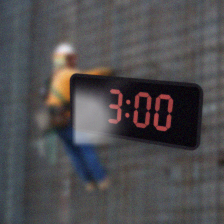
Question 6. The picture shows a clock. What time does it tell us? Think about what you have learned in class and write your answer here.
3:00
